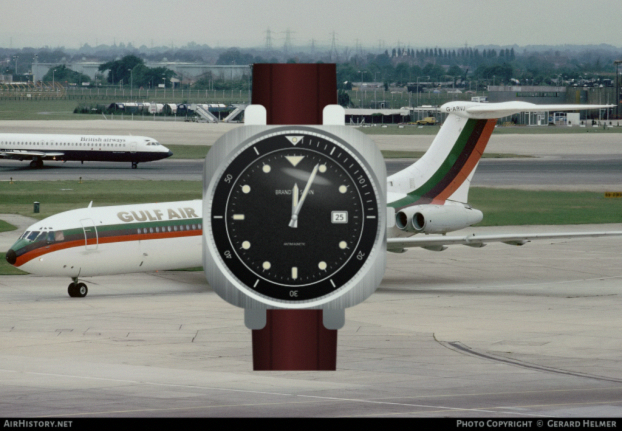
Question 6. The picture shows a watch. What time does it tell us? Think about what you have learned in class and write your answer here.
12:04
